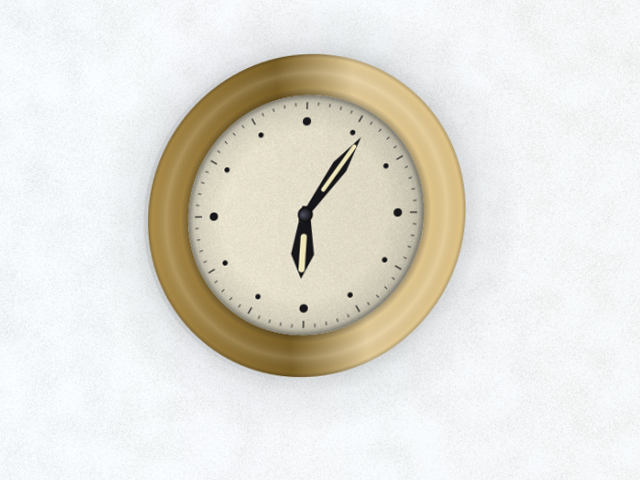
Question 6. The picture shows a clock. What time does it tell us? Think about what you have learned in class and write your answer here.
6:06
